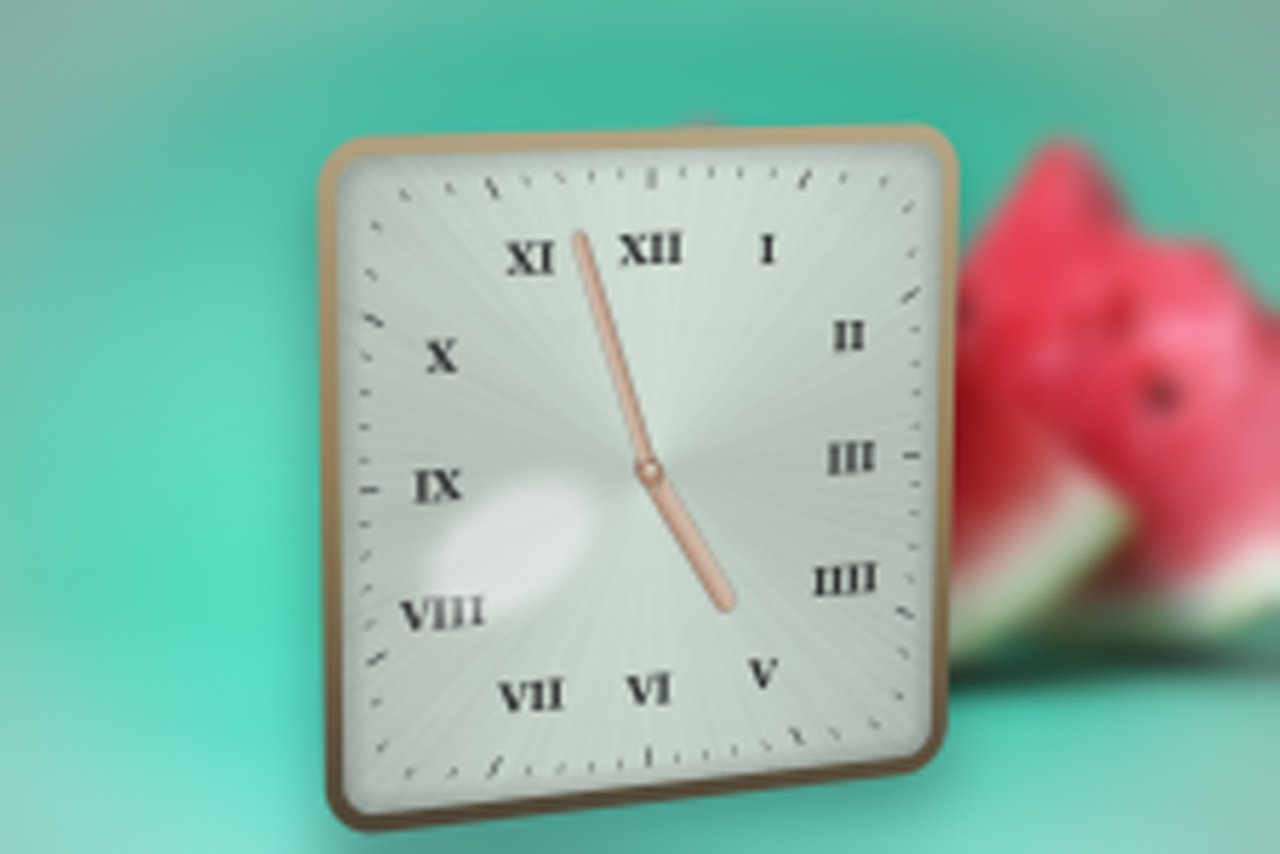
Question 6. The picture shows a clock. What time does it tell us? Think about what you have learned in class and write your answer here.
4:57
